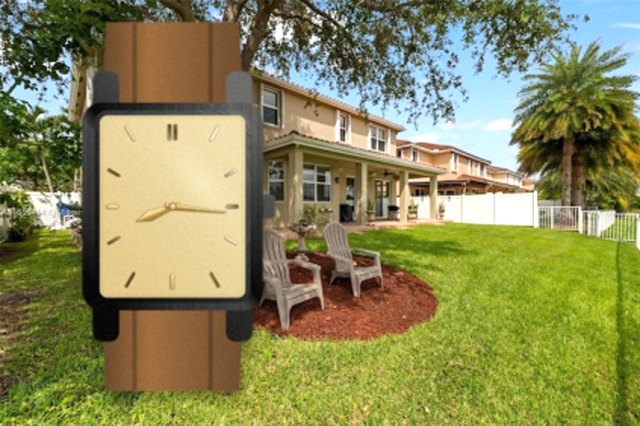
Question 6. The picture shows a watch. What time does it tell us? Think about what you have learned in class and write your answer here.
8:16
